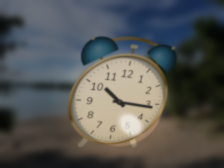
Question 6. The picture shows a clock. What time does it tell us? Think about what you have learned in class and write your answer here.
10:16
